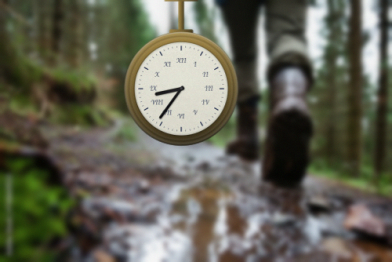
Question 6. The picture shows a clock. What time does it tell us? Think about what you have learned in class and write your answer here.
8:36
